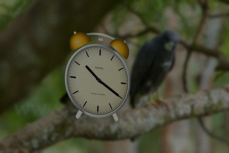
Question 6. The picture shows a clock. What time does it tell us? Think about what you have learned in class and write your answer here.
10:20
